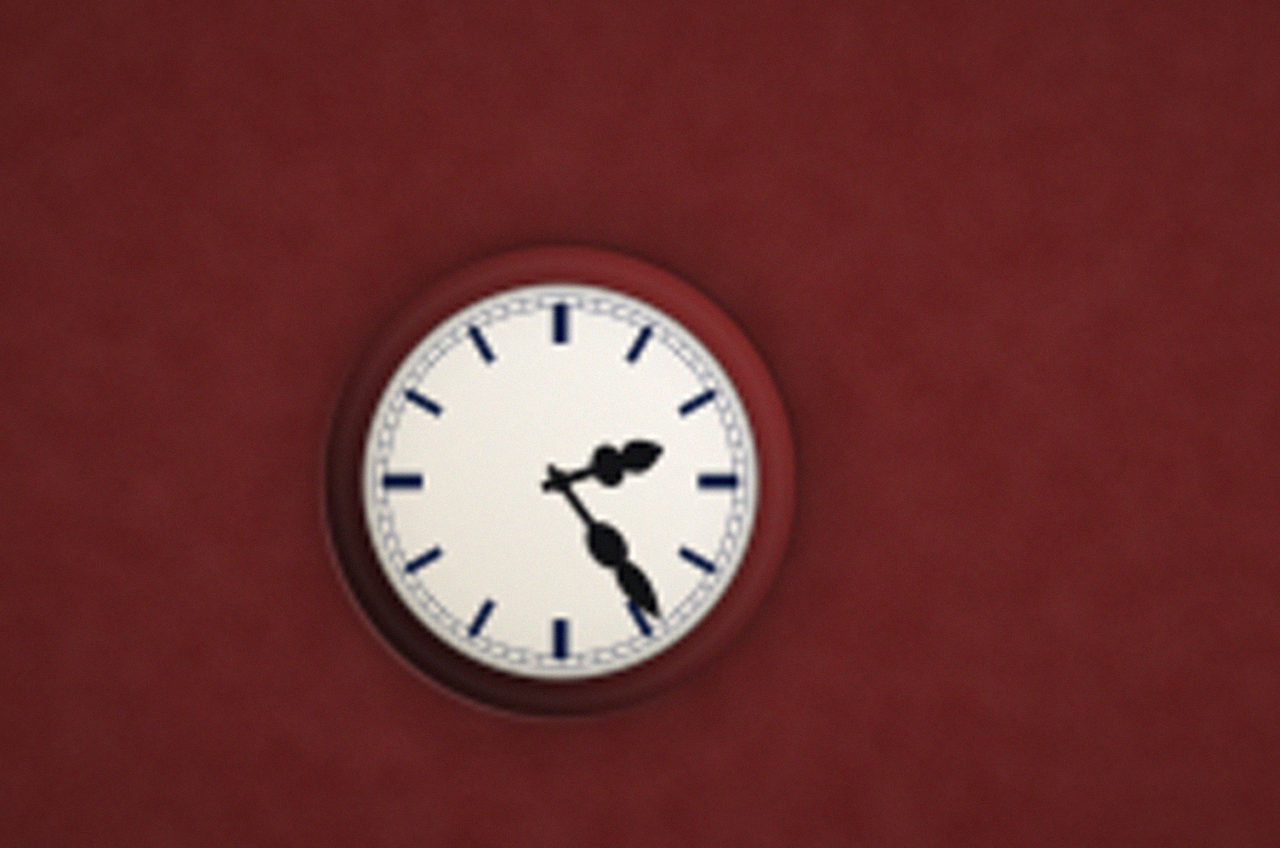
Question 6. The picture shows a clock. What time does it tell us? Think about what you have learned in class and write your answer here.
2:24
